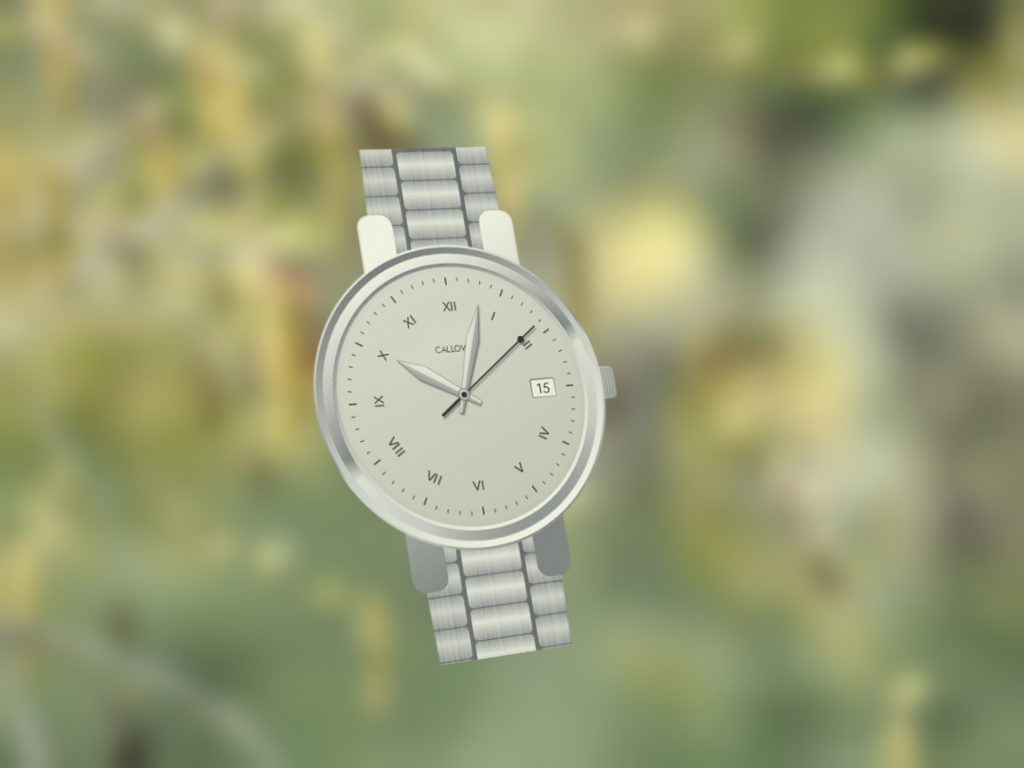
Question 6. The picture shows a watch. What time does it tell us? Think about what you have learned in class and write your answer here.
10:03:09
